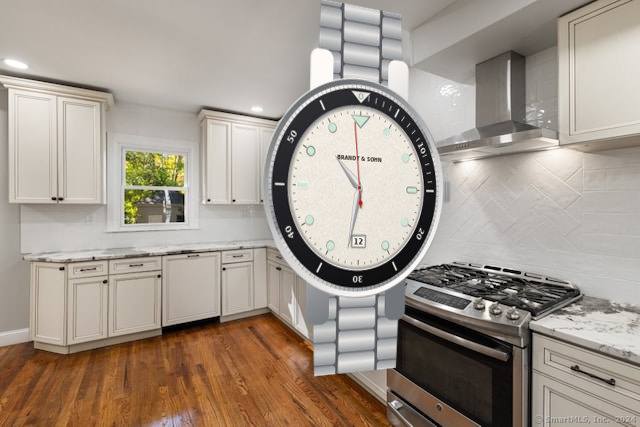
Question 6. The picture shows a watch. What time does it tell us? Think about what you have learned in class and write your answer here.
10:31:59
